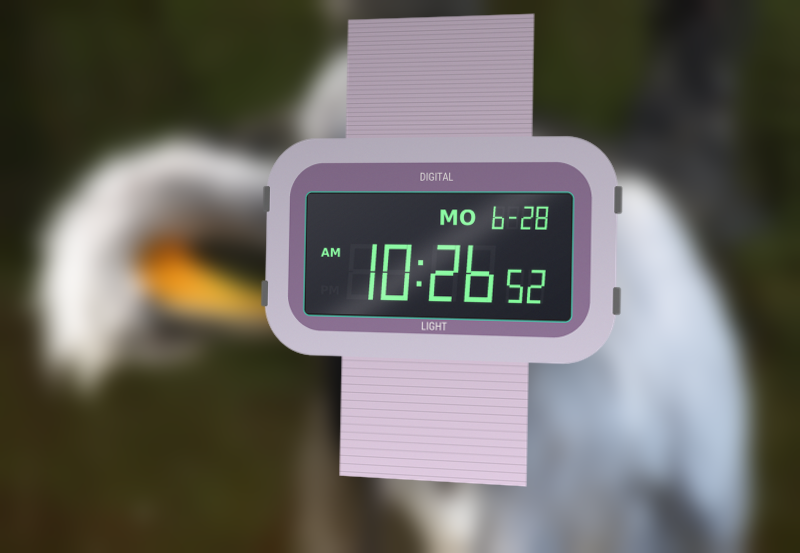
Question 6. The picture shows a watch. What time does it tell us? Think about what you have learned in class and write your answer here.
10:26:52
